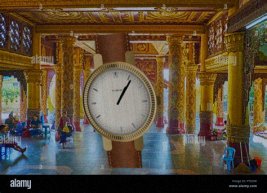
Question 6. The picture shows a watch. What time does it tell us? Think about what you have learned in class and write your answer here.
1:06
